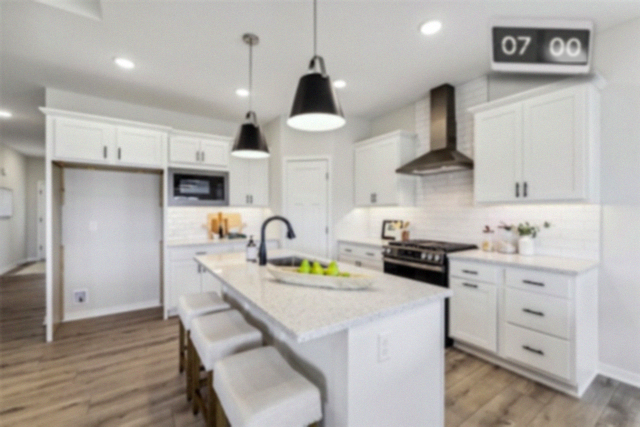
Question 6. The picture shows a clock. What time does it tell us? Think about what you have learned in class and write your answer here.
7:00
